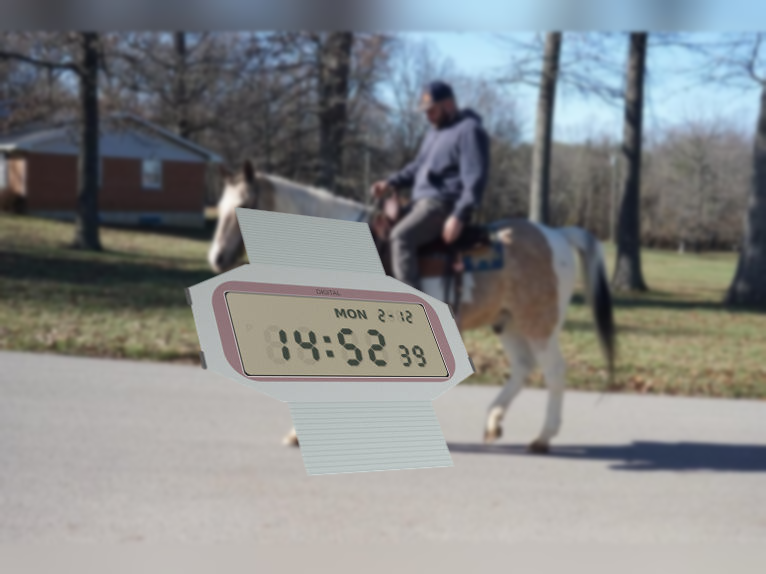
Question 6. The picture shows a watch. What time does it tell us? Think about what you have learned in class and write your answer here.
14:52:39
